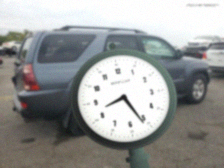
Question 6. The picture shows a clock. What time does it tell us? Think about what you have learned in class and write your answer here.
8:26
